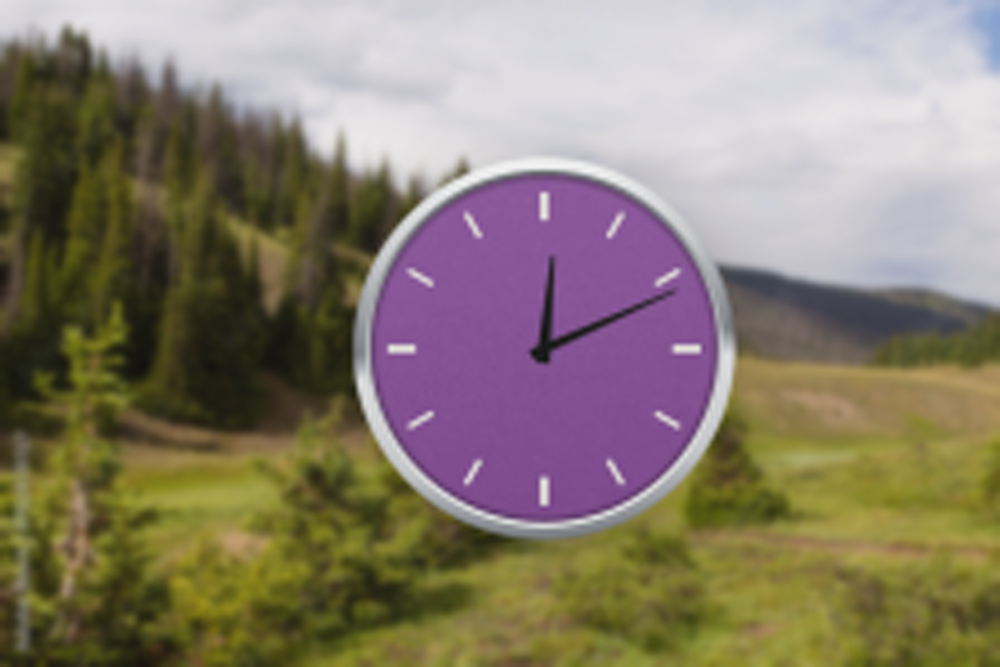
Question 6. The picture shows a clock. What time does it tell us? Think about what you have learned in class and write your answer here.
12:11
